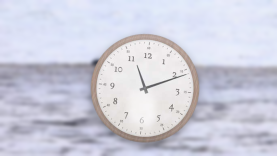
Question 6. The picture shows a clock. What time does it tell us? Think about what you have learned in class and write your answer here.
11:11
